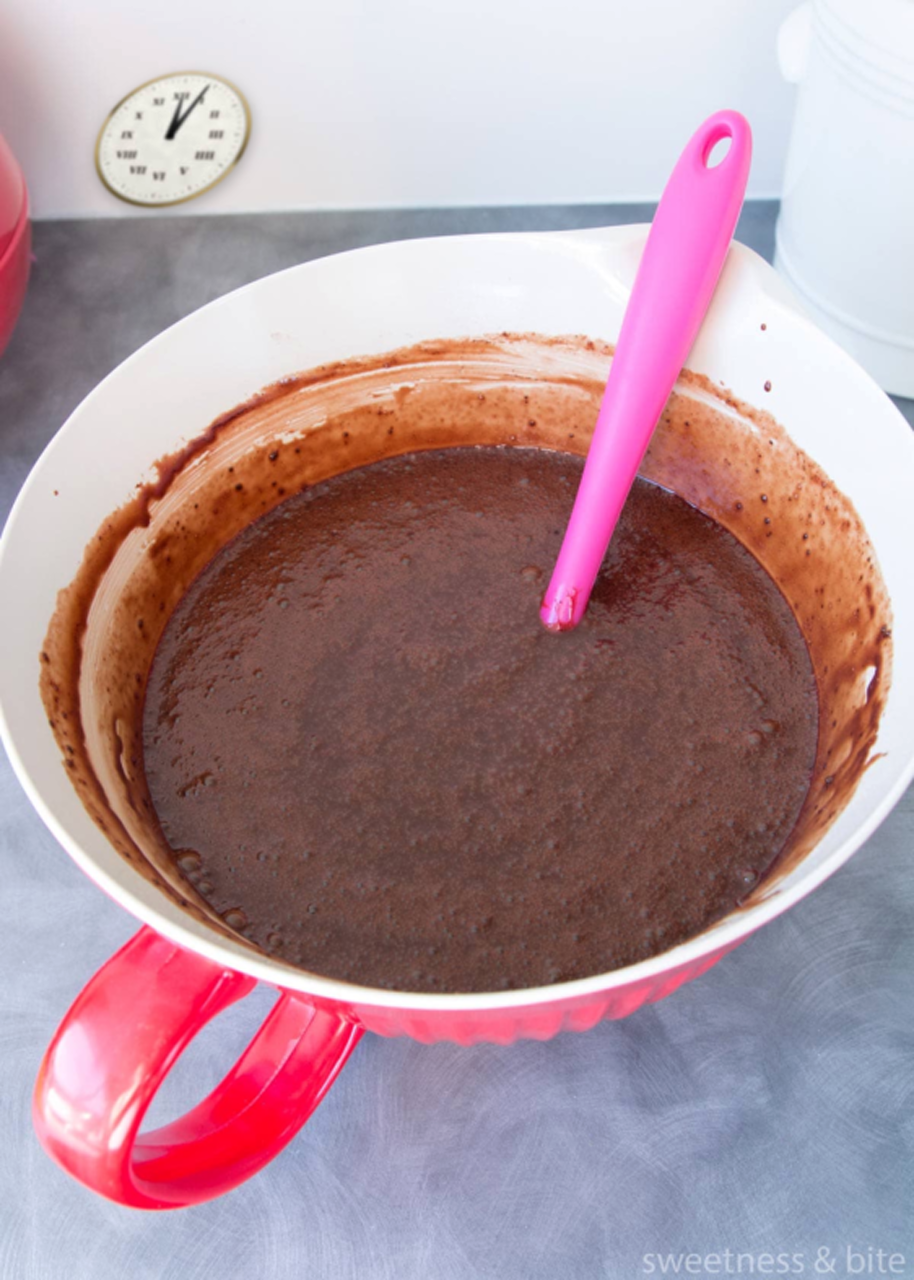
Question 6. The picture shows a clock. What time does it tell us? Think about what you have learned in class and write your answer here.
12:04
